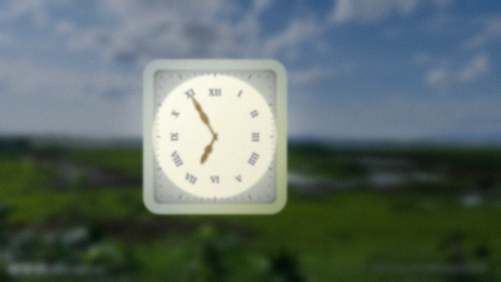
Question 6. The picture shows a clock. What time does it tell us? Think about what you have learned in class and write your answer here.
6:55
